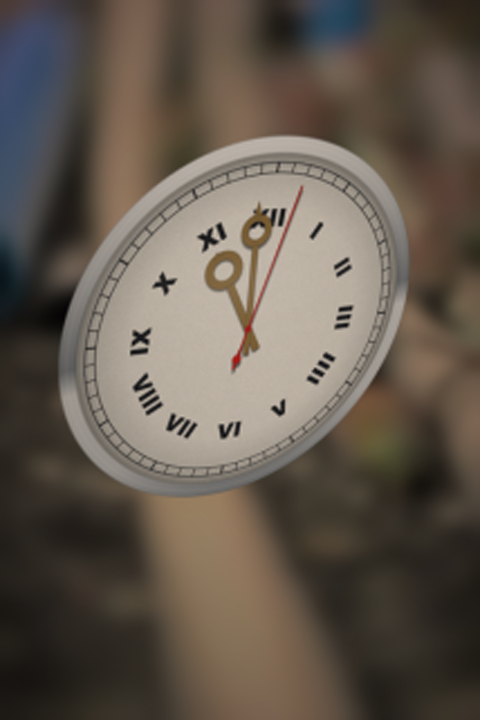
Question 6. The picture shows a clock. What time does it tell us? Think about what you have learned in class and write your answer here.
10:59:02
